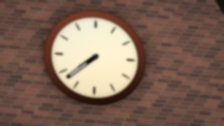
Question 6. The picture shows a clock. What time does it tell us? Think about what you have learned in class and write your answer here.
7:38
